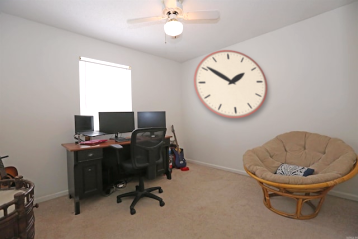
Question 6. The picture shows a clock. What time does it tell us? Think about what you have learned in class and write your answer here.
1:51
